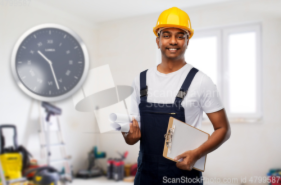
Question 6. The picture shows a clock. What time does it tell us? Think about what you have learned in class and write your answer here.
10:27
